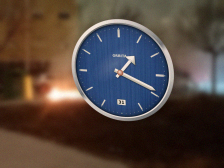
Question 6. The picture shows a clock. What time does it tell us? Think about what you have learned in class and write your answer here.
1:19
